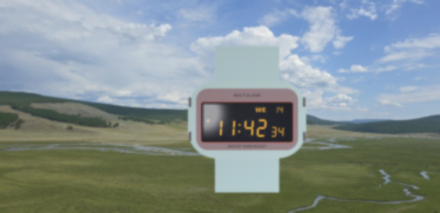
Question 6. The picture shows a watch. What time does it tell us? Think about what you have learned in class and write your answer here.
11:42
